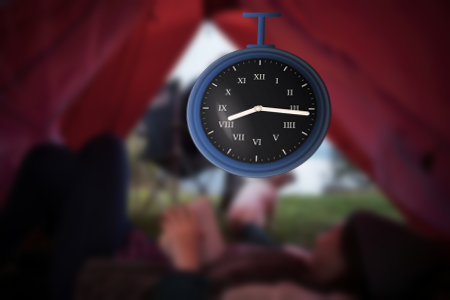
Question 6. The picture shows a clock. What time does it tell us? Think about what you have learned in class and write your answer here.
8:16
